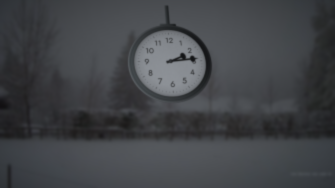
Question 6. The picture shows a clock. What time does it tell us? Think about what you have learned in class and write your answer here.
2:14
